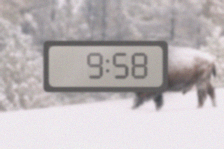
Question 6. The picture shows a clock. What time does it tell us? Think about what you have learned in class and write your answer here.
9:58
